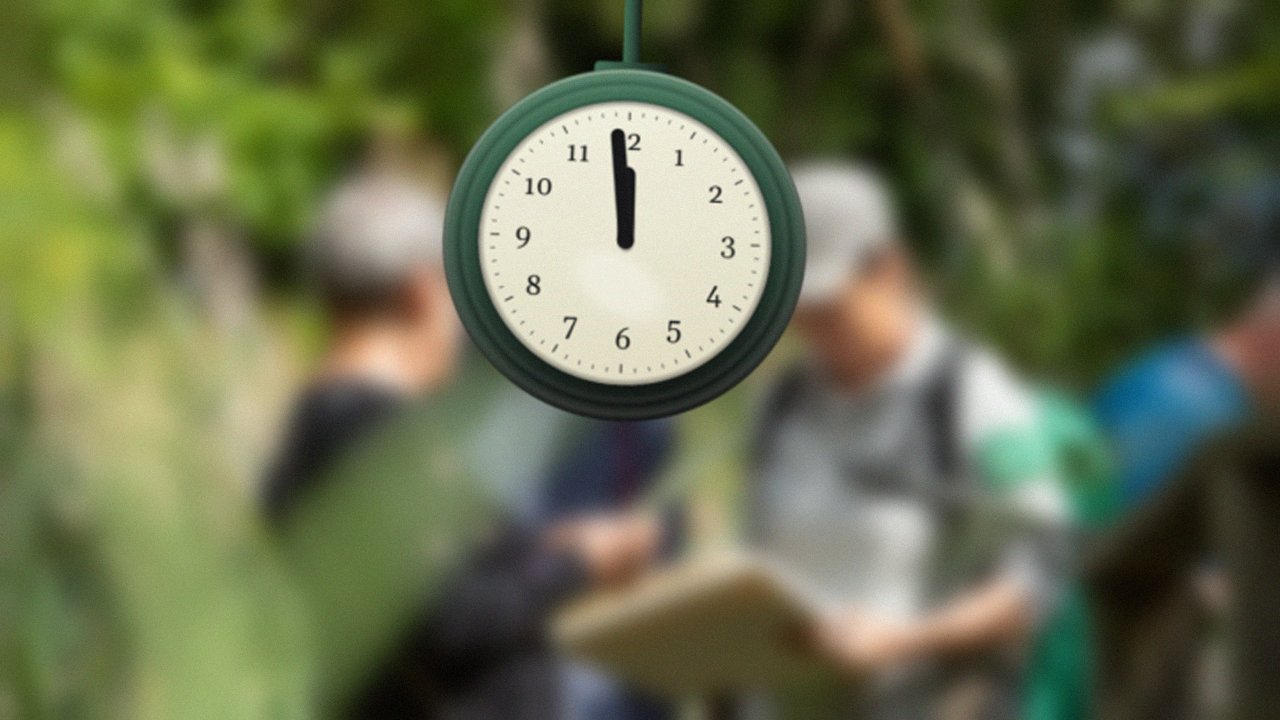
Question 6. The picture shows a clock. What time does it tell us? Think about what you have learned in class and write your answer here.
11:59
